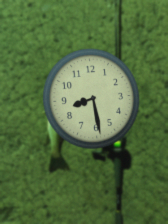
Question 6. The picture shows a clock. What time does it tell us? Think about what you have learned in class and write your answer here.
8:29
